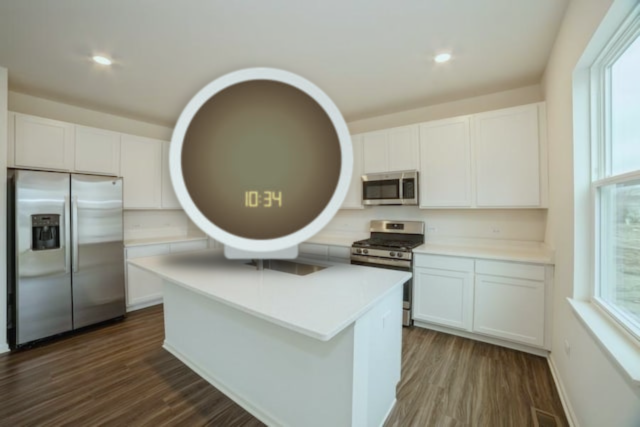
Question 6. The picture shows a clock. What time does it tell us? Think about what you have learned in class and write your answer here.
10:34
